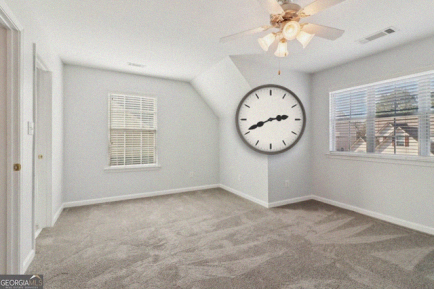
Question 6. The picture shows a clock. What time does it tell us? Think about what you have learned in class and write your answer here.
2:41
